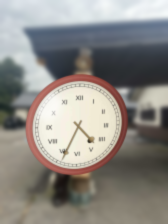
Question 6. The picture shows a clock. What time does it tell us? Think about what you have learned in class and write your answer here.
4:34
